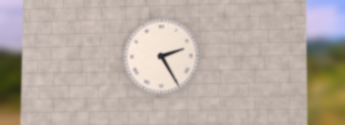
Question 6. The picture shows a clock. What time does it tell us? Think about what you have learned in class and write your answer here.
2:25
